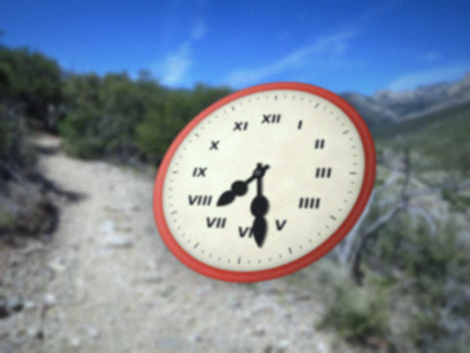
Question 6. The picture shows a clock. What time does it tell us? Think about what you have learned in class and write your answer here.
7:28
